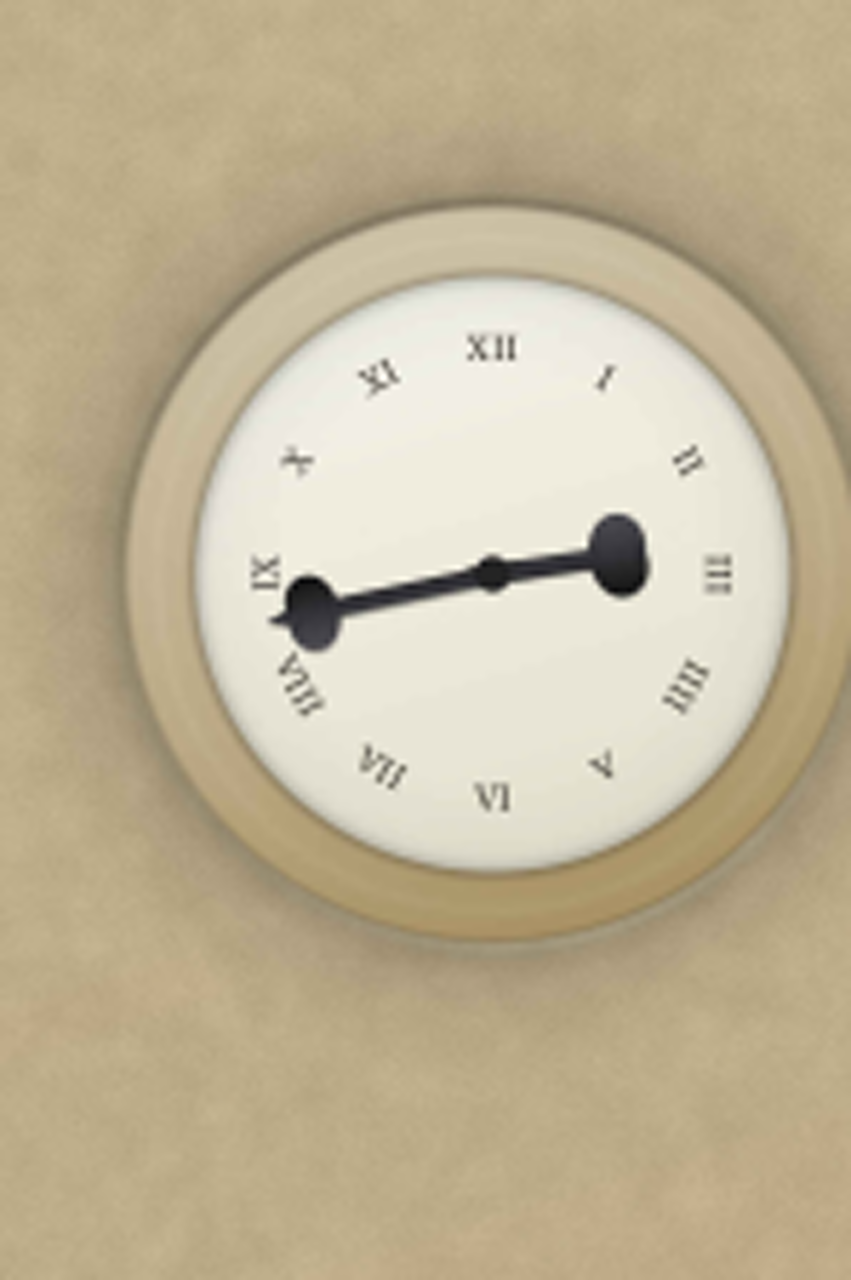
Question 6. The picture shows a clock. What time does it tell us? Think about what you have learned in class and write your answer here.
2:43
